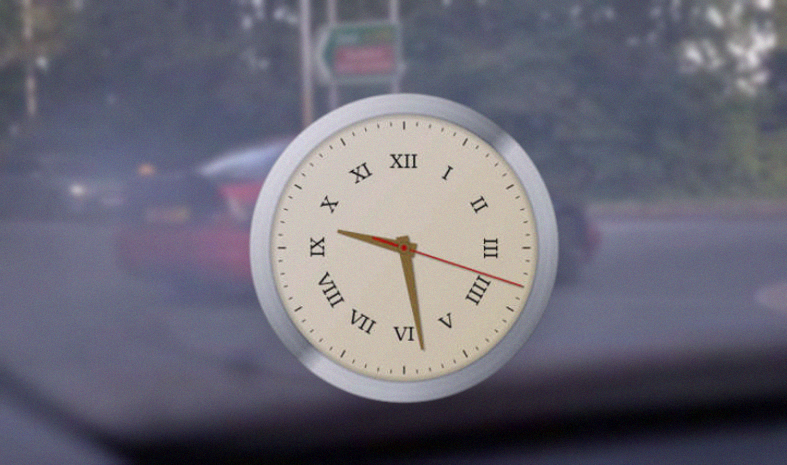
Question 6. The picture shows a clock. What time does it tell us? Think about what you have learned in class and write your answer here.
9:28:18
